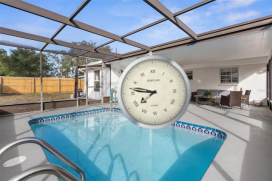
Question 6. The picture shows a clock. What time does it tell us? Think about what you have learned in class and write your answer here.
7:47
